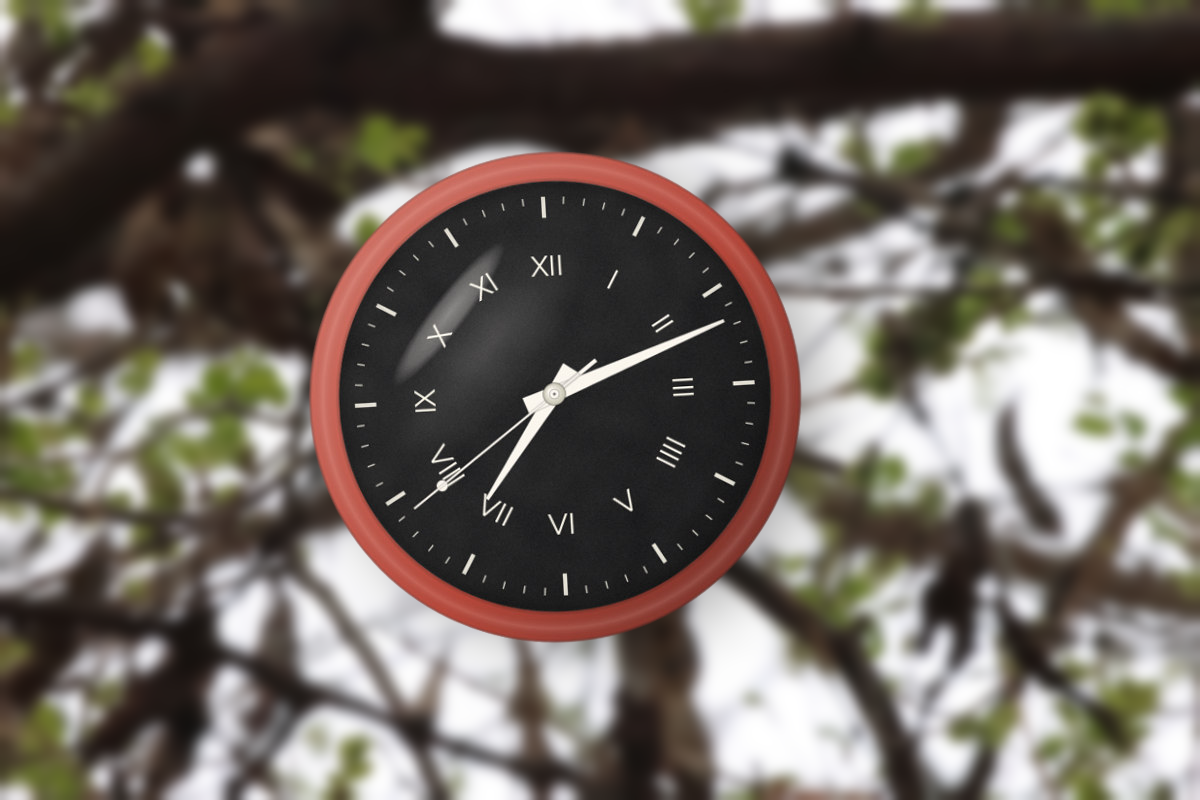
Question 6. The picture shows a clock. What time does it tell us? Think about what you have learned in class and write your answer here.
7:11:39
